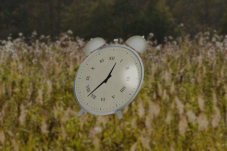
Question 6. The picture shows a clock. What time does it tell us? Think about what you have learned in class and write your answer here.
12:37
